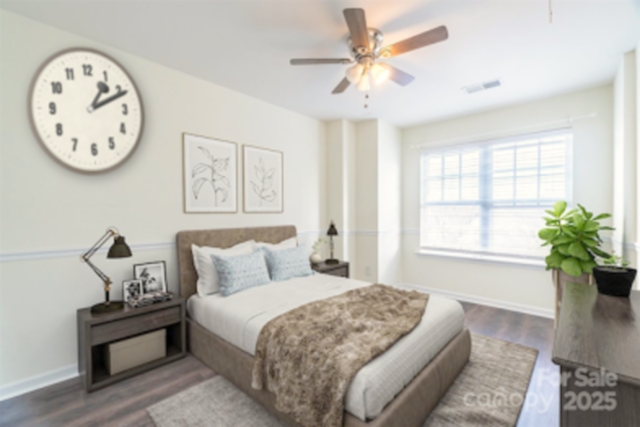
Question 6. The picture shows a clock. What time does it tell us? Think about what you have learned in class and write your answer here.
1:11
